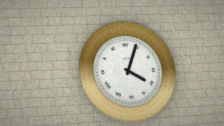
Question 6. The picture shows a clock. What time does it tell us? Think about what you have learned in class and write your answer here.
4:04
